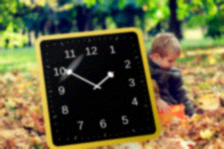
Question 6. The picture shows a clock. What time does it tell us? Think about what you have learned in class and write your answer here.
1:51
